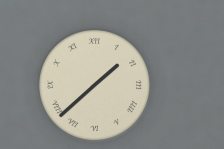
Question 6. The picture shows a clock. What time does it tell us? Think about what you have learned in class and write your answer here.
1:38
